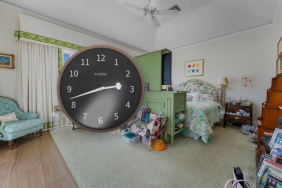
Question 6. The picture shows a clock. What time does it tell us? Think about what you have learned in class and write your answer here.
2:42
